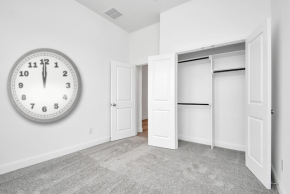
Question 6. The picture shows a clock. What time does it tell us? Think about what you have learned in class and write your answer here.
12:00
